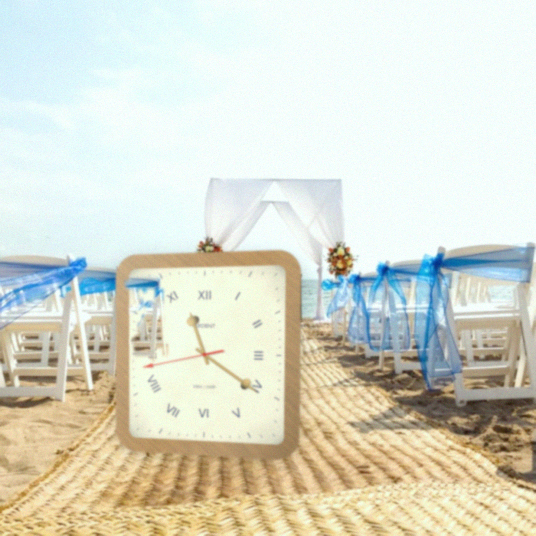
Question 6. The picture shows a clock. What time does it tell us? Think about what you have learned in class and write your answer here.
11:20:43
